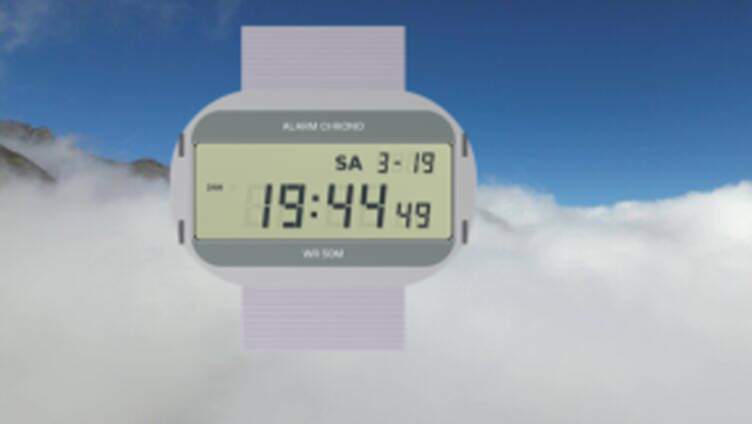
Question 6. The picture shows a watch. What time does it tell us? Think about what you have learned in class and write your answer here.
19:44:49
